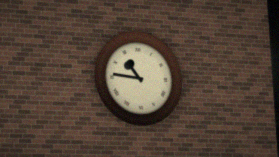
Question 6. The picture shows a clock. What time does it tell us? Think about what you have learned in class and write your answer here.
10:46
